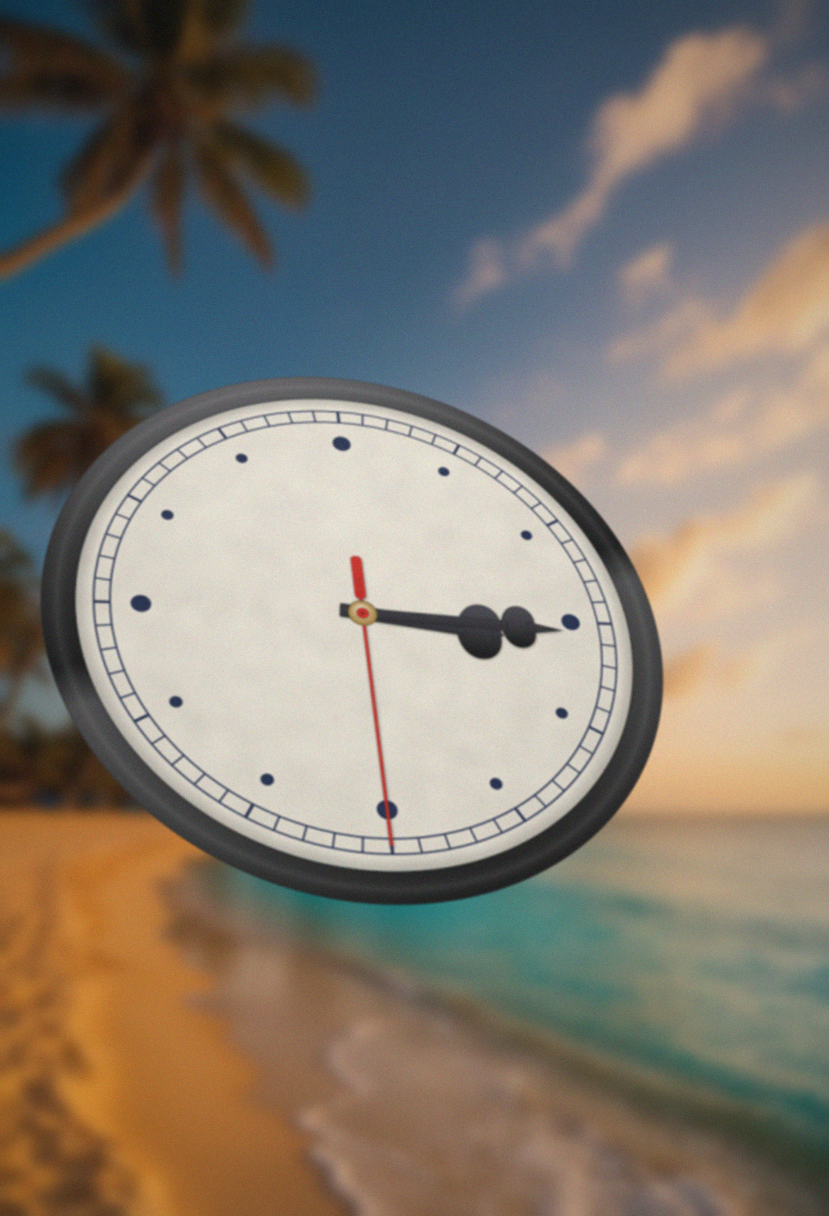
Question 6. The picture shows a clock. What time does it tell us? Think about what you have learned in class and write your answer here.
3:15:30
